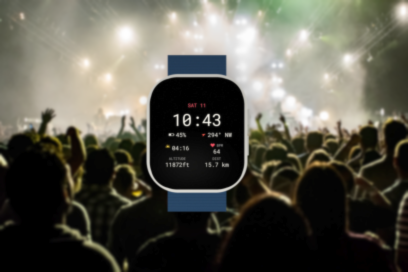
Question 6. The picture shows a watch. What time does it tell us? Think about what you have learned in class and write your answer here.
10:43
